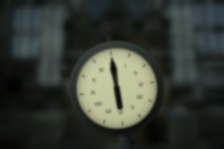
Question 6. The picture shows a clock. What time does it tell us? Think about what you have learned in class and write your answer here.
6:00
